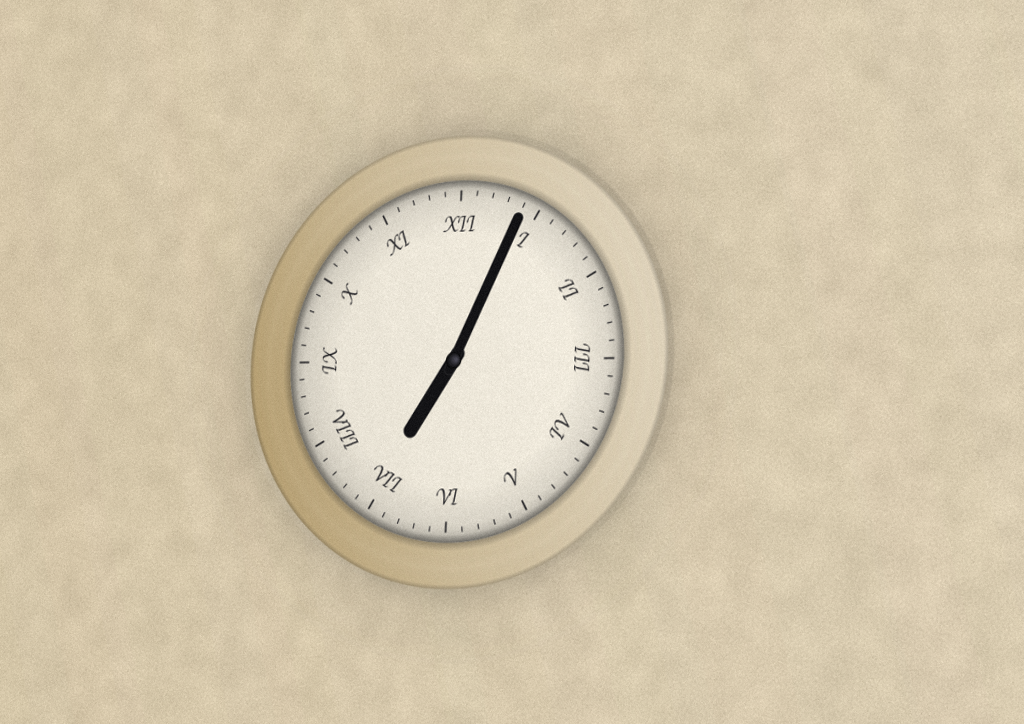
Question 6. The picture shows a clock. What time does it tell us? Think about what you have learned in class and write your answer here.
7:04
